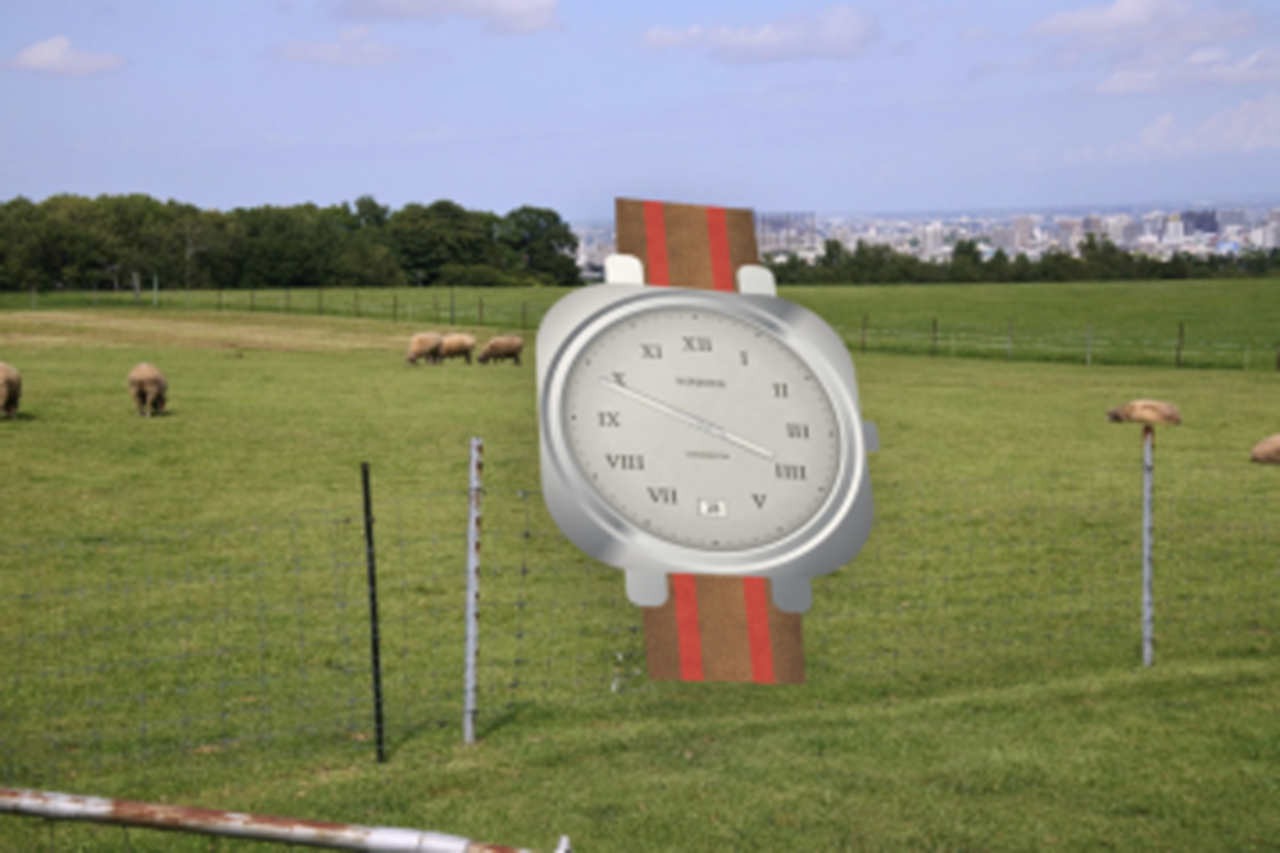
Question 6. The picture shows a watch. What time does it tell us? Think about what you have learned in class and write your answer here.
3:49
